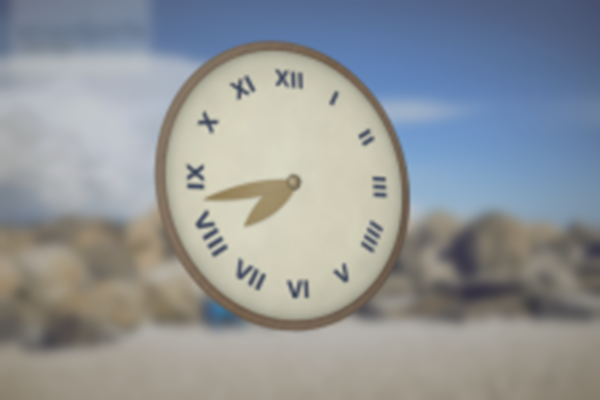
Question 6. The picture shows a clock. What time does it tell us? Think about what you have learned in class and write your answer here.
7:43
